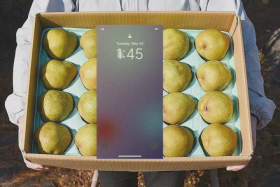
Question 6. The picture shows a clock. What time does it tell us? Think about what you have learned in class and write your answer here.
1:45
